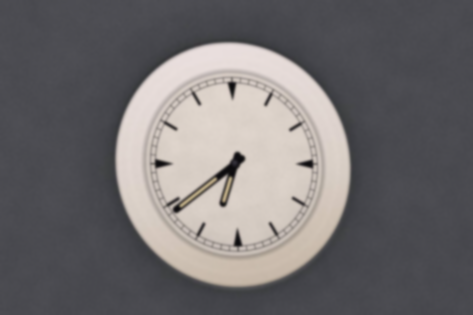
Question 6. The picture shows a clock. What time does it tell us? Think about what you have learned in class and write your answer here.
6:39
